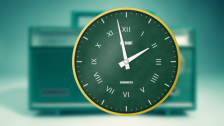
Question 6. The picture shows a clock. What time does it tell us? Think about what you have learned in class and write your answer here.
1:58
